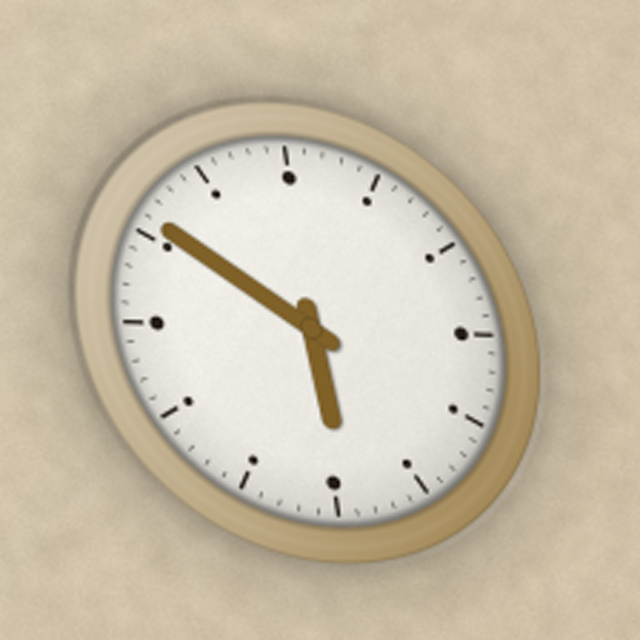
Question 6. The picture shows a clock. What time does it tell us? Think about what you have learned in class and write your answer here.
5:51
